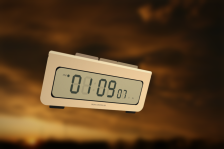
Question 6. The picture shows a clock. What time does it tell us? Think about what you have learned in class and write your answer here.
1:09:07
